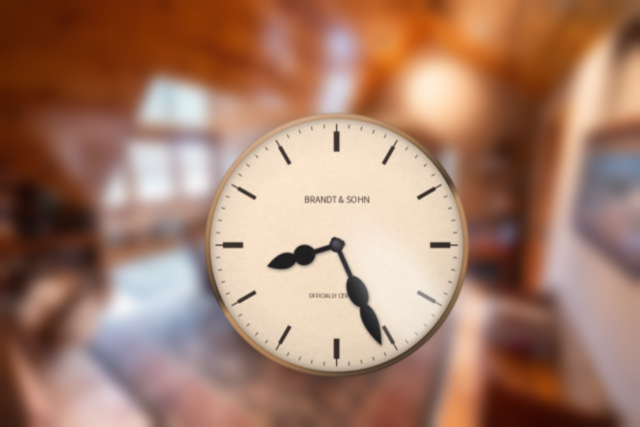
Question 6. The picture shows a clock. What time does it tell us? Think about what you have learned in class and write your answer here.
8:26
